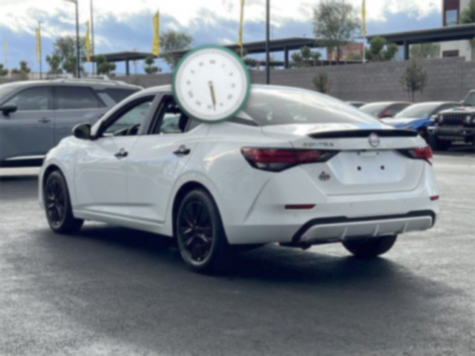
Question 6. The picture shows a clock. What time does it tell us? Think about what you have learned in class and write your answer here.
5:28
